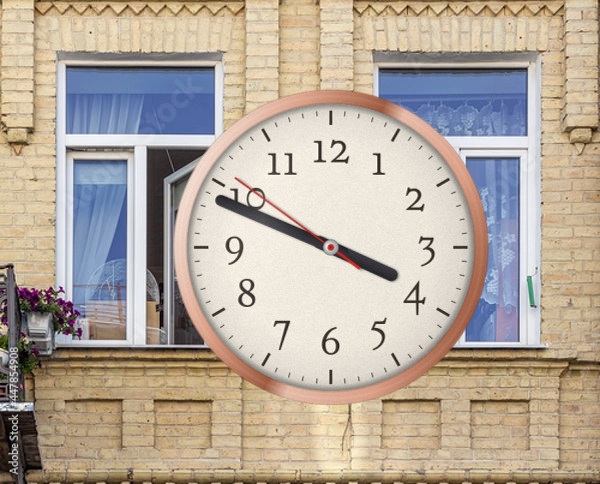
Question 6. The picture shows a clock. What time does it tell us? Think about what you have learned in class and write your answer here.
3:48:51
